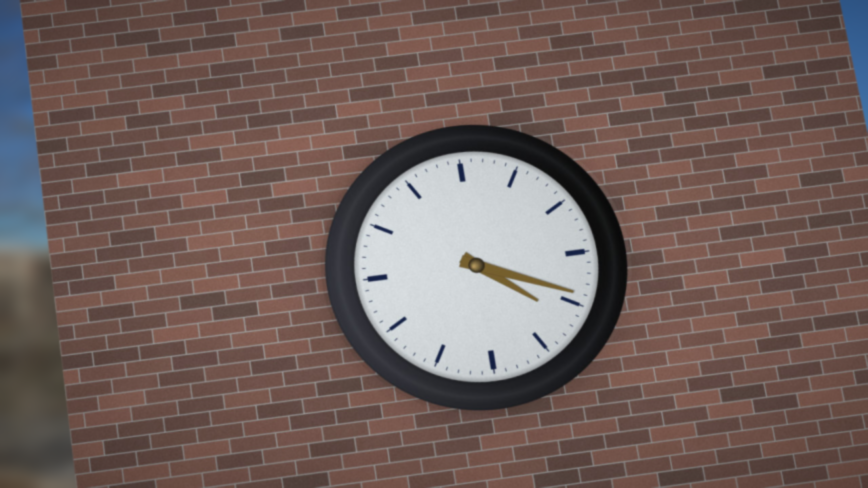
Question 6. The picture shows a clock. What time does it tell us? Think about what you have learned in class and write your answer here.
4:19
